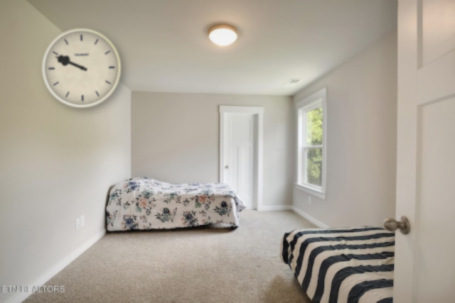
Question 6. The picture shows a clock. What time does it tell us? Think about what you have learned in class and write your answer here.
9:49
